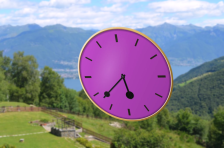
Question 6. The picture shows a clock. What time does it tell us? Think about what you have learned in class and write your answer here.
5:38
